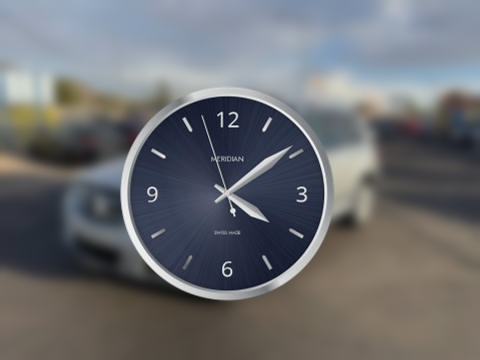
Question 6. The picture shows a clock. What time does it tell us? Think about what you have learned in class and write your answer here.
4:08:57
